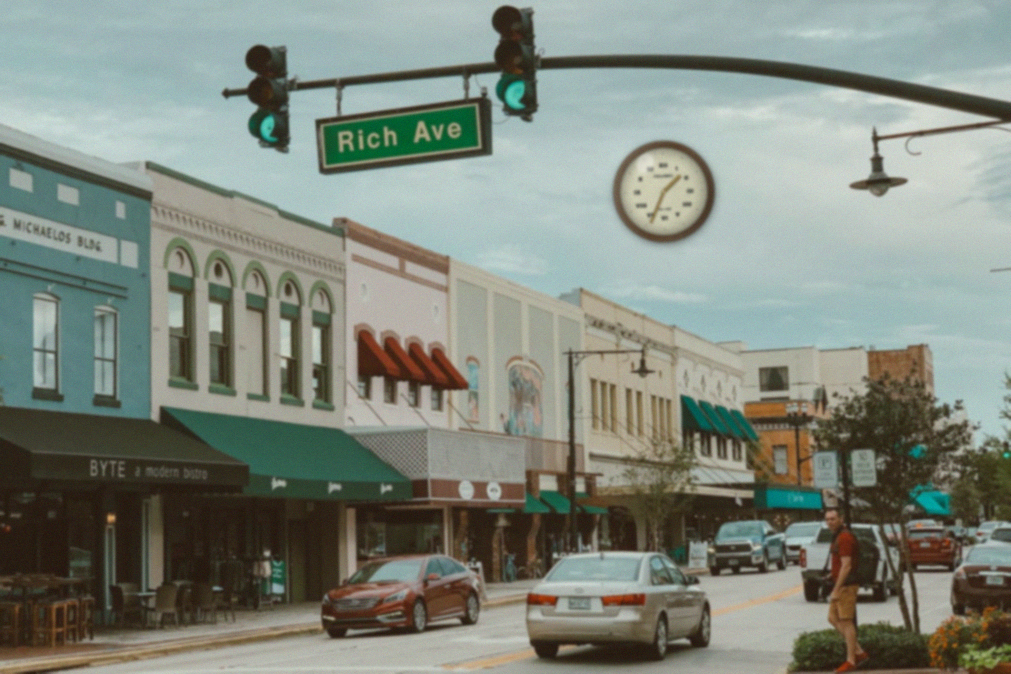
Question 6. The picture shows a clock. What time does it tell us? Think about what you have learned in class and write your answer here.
1:34
